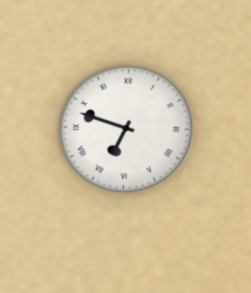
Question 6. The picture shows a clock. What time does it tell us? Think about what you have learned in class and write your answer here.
6:48
